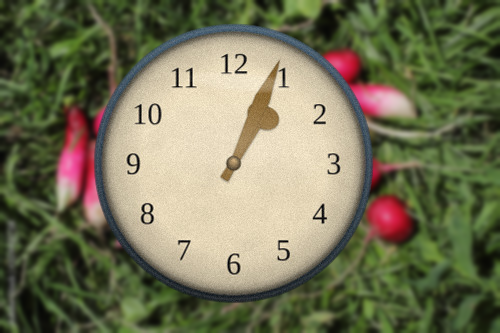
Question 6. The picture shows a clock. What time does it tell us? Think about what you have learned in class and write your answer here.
1:04
